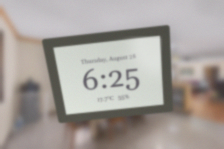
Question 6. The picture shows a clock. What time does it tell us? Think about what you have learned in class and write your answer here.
6:25
